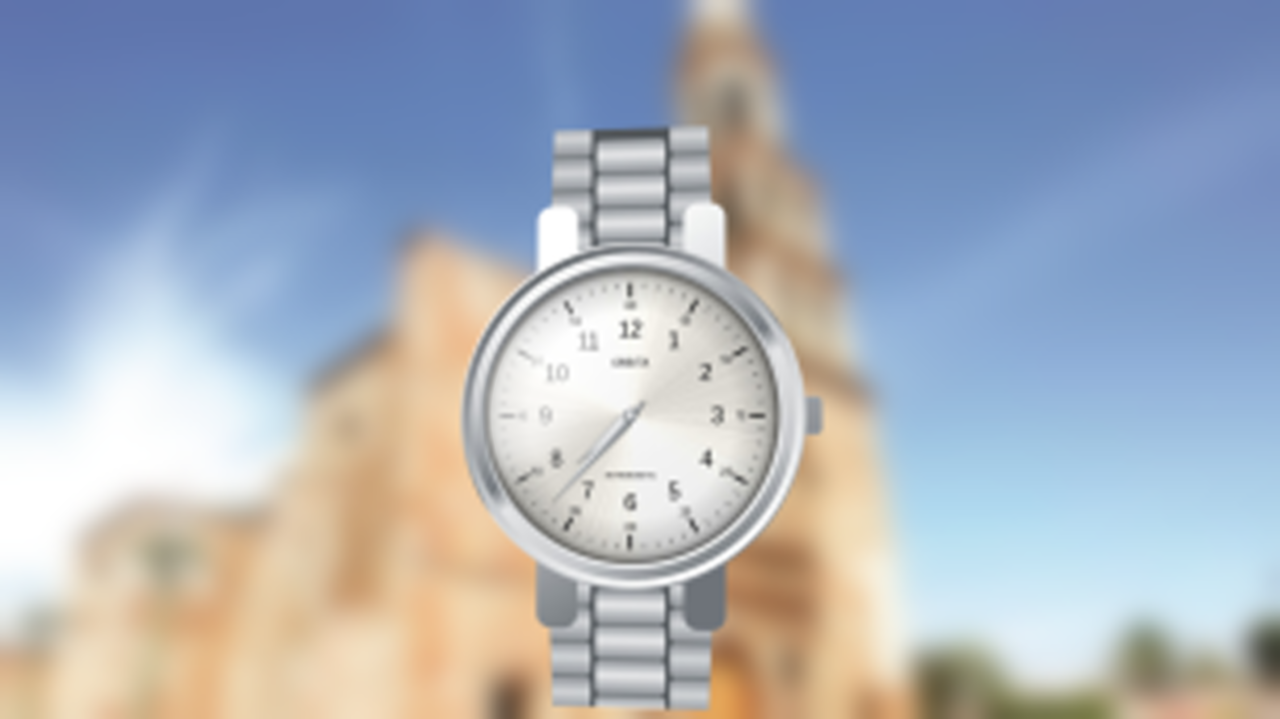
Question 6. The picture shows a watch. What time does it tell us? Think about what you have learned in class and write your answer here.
7:37
